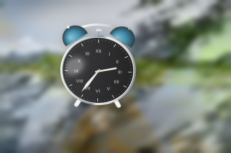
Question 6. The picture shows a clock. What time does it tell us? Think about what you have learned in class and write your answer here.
2:36
